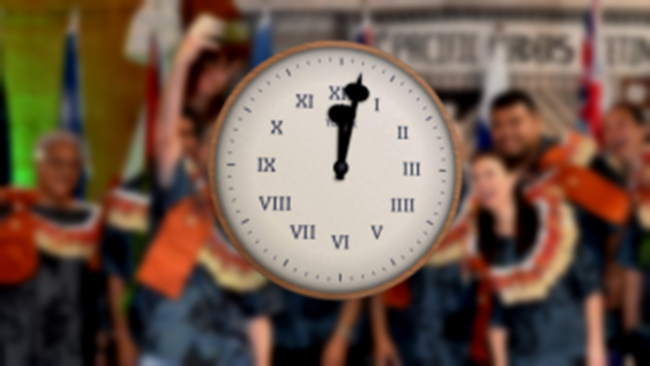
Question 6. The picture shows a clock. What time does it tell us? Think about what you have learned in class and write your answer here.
12:02
